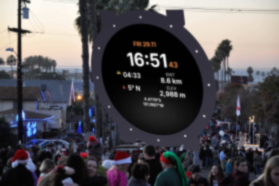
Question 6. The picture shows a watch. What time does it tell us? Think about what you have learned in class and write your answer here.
16:51
